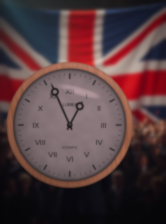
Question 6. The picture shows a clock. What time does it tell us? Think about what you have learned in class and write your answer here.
12:56
